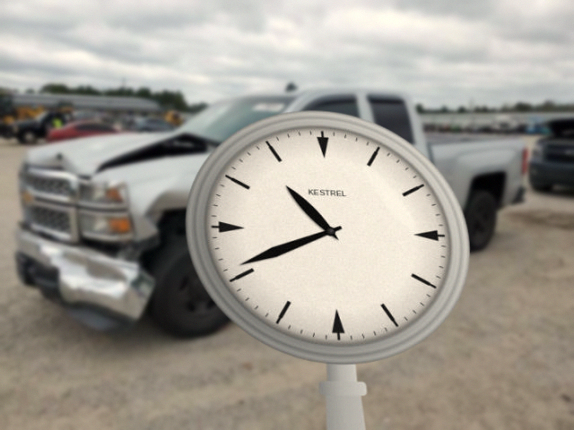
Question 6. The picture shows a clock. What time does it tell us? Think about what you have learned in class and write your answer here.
10:41
